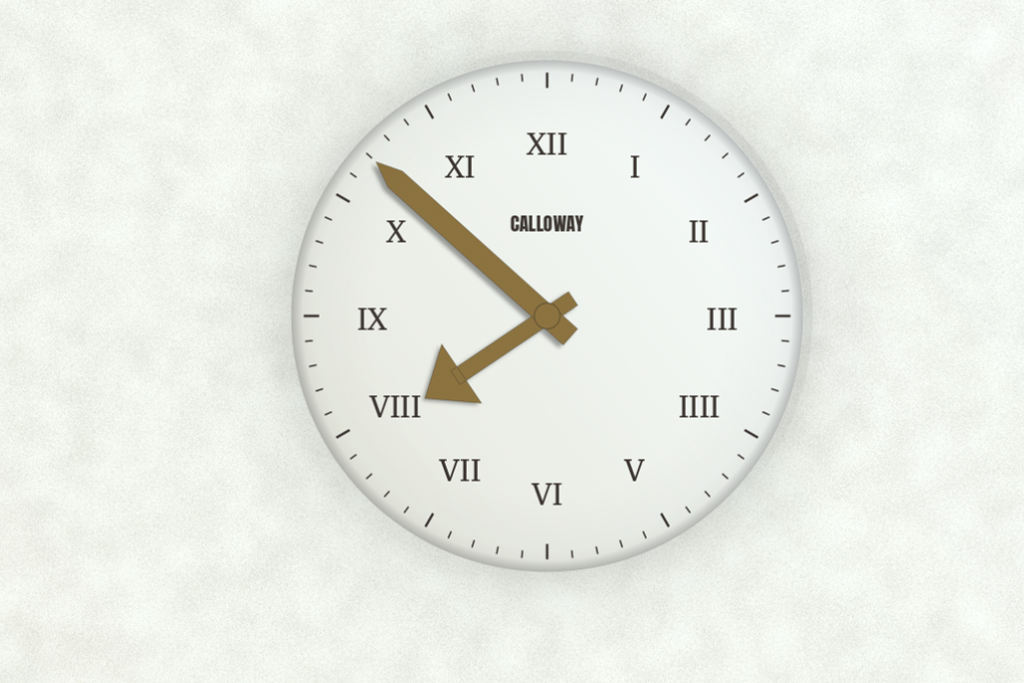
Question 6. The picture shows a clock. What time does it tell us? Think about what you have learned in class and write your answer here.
7:52
